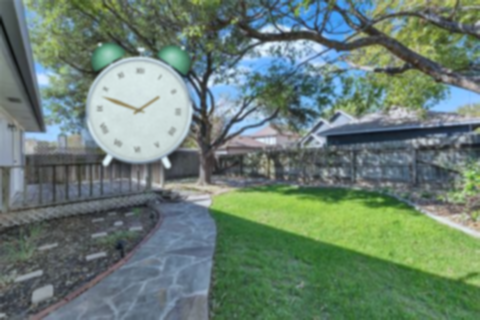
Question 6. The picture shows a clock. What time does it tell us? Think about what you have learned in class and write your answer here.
1:48
